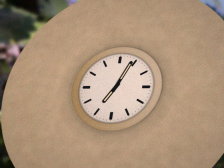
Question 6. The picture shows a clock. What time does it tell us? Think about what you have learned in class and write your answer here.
7:04
